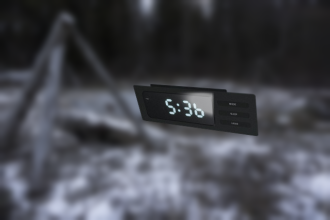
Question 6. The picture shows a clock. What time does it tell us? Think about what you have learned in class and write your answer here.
5:36
